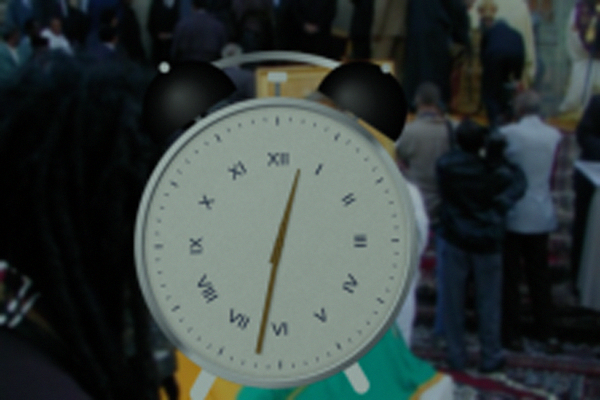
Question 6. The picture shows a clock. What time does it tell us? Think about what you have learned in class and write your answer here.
12:32
